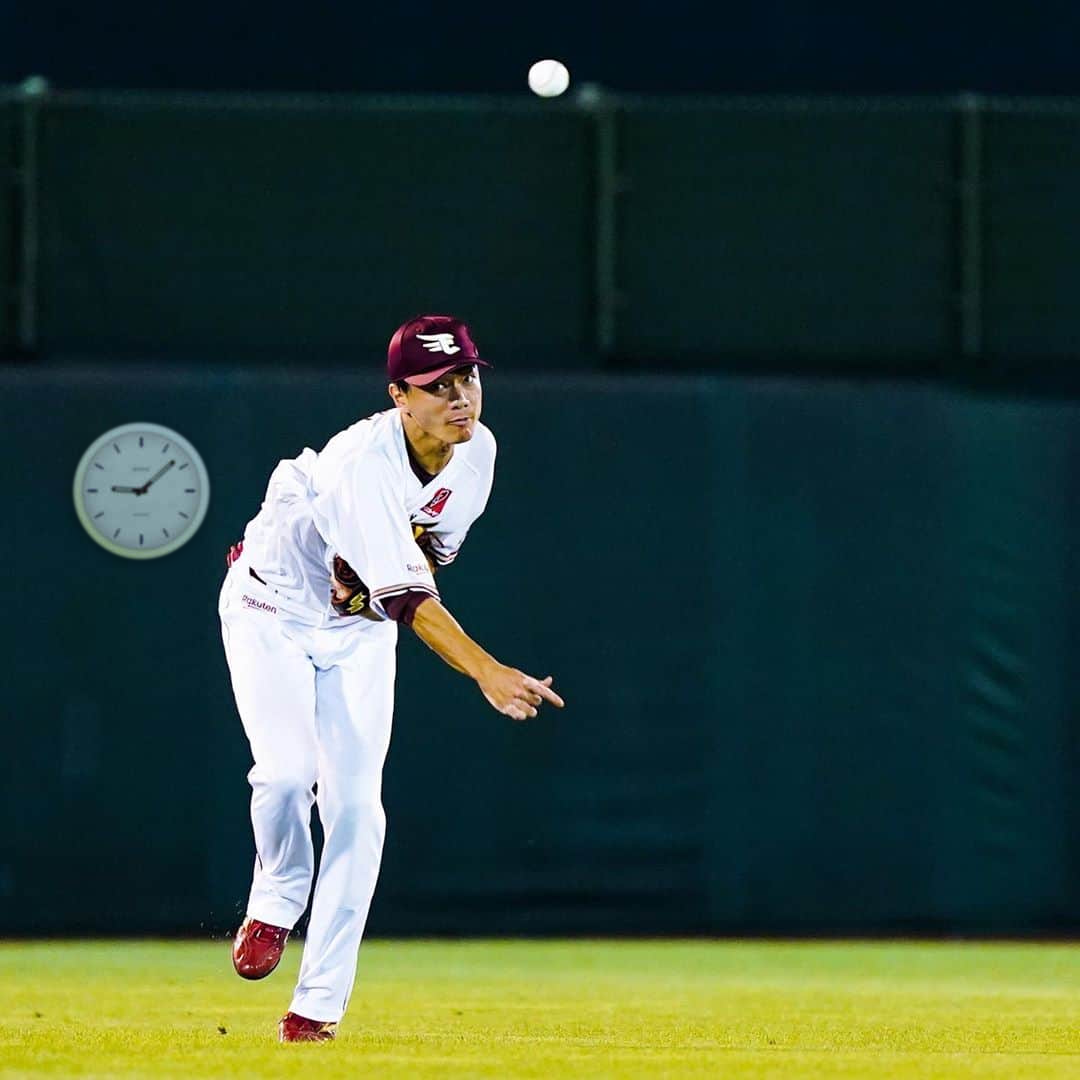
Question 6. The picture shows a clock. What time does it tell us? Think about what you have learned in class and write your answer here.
9:08
